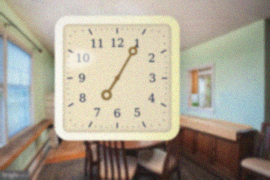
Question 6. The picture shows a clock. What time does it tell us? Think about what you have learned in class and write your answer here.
7:05
